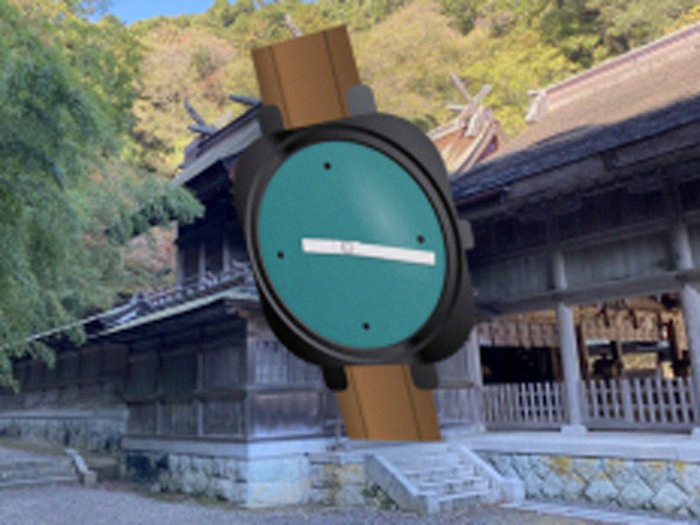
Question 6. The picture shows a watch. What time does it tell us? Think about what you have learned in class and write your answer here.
9:17
